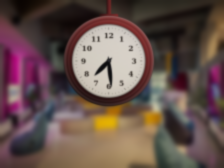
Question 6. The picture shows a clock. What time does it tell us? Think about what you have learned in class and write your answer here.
7:29
